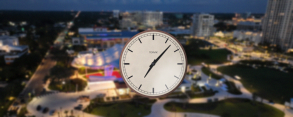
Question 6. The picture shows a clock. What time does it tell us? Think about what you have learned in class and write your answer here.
7:07
